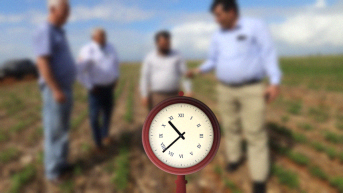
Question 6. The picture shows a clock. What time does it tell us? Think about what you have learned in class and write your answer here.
10:38
